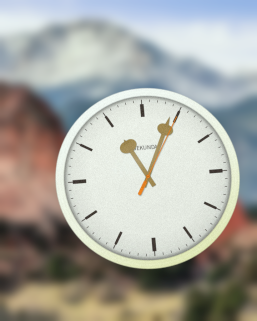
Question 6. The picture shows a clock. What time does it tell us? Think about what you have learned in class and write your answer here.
11:04:05
